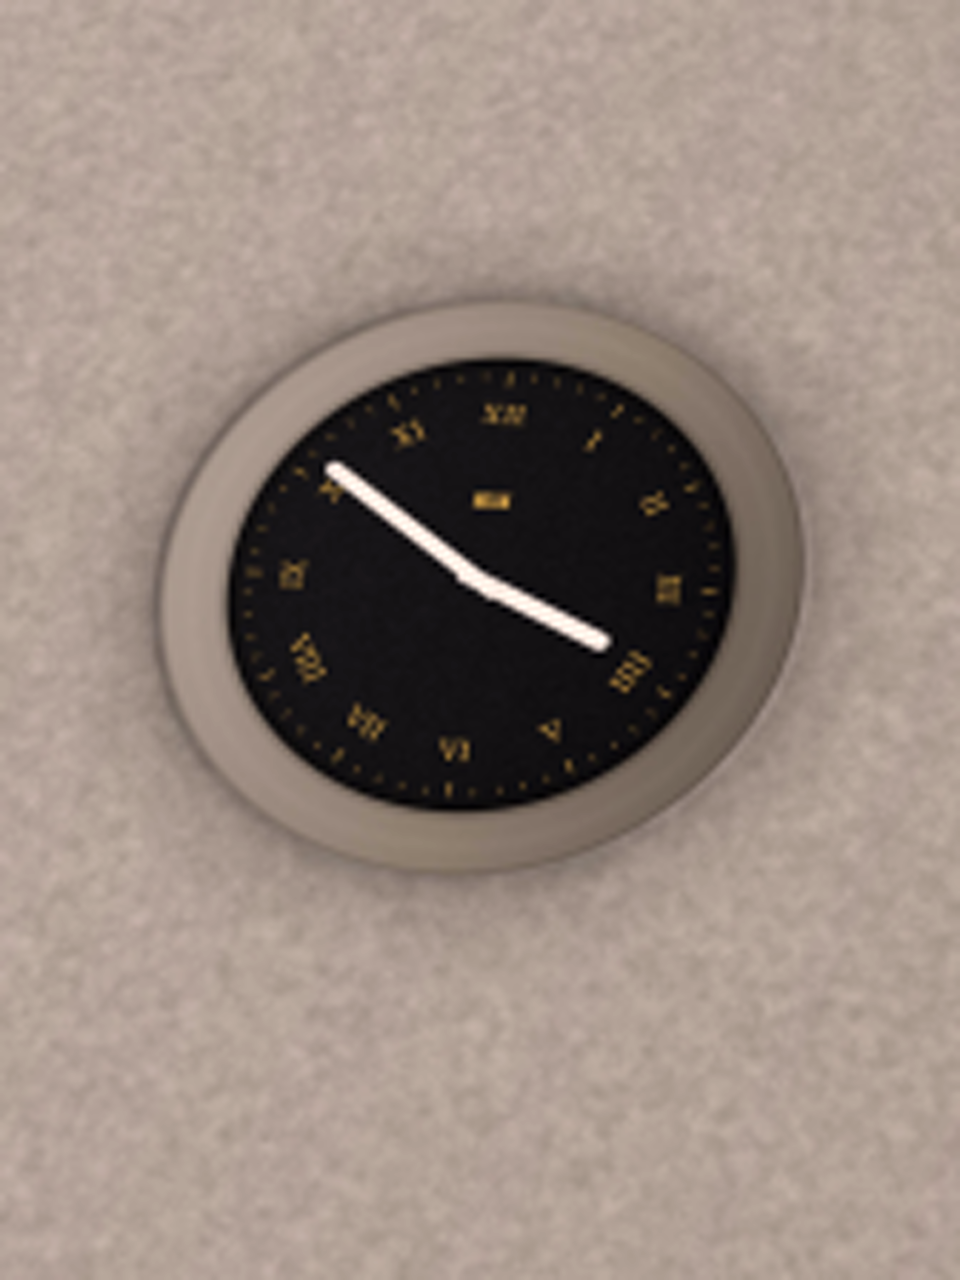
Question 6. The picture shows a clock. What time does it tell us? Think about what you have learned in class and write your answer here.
3:51
